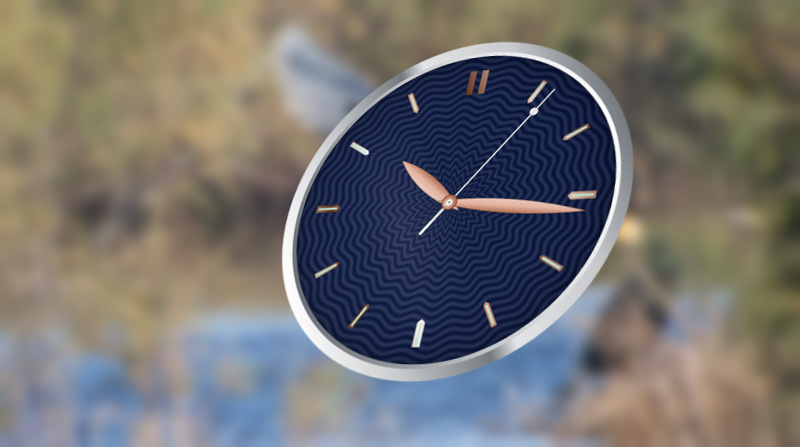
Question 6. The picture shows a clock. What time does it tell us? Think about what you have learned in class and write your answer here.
10:16:06
